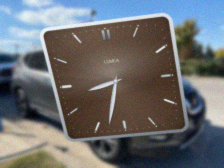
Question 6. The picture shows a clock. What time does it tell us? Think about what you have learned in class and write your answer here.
8:33
